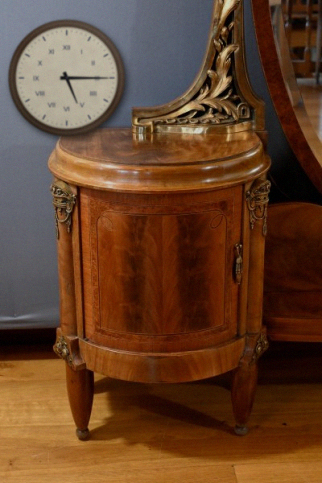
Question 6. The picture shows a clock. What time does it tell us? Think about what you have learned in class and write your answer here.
5:15
